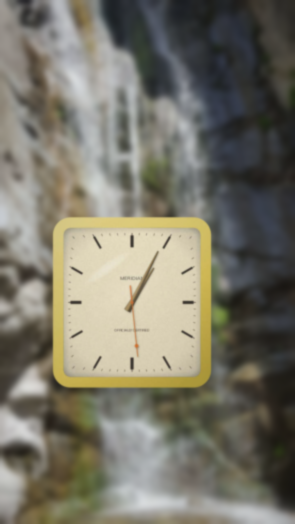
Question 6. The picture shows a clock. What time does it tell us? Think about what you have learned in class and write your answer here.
1:04:29
